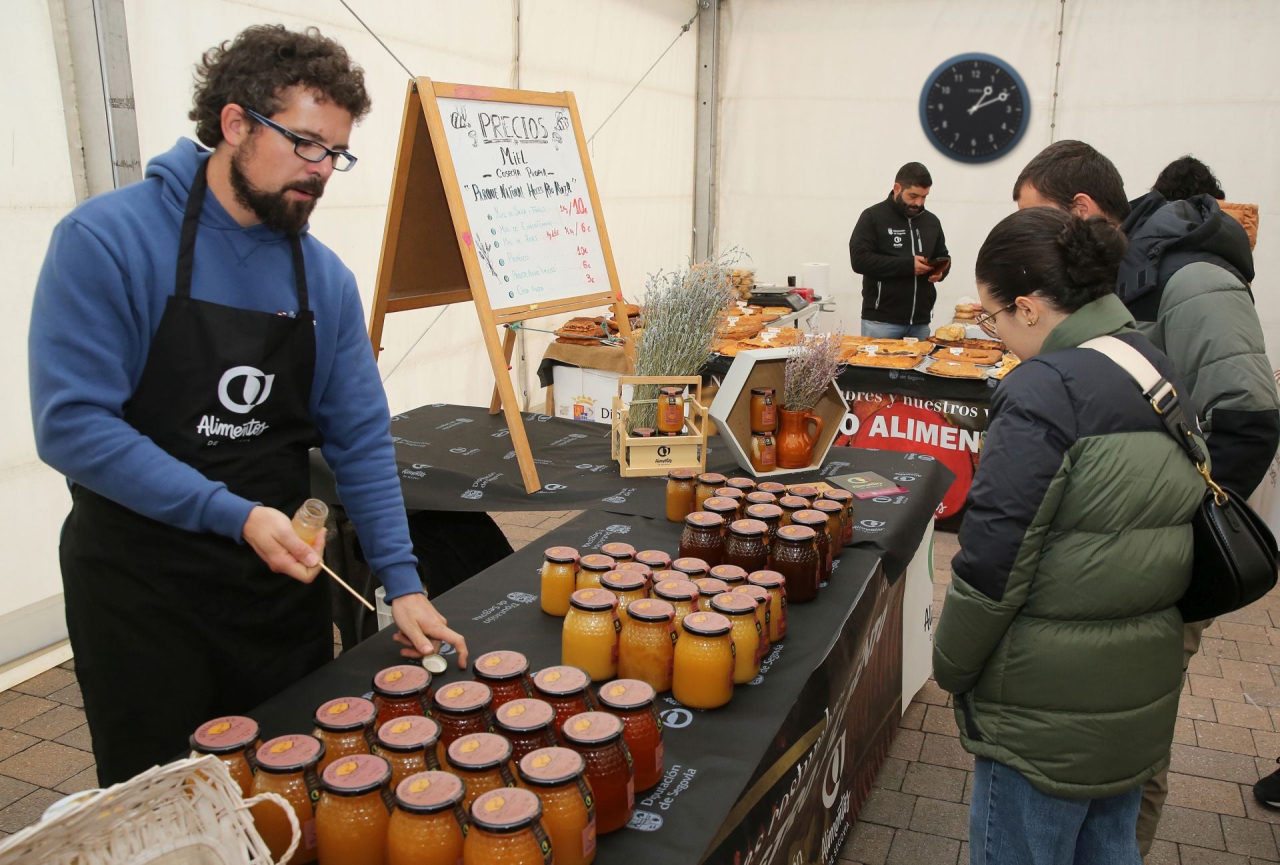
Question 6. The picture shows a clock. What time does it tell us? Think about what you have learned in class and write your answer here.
1:11
